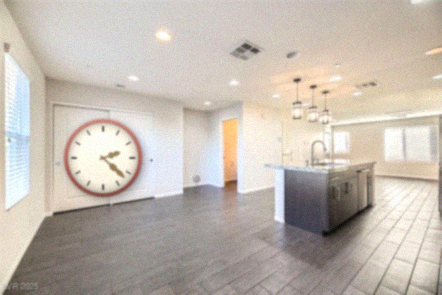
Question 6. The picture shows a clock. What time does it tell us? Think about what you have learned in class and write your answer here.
2:22
